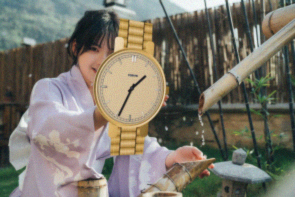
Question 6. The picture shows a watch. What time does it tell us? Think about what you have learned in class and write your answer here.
1:34
